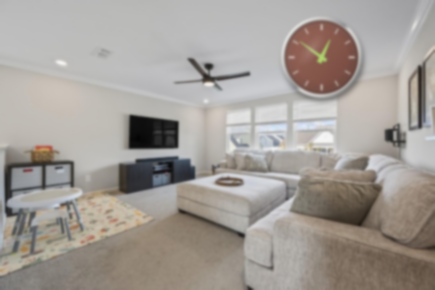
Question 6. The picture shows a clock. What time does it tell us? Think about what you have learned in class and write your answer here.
12:51
